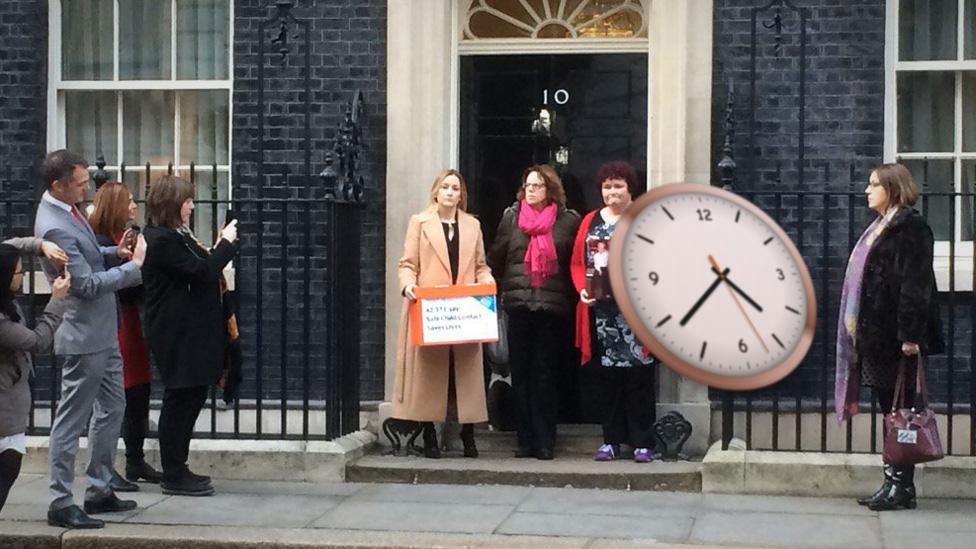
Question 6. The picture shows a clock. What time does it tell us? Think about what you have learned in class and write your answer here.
4:38:27
